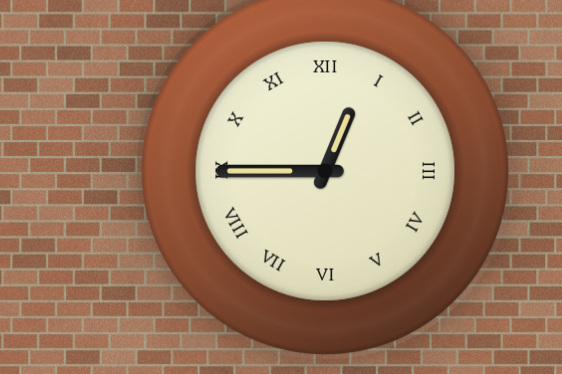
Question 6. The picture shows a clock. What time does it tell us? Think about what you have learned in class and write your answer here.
12:45
